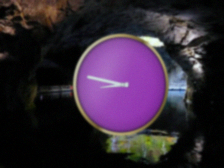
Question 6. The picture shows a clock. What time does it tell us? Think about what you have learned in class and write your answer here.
8:47
